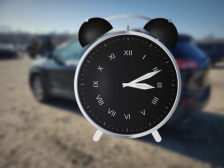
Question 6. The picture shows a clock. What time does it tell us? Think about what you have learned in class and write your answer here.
3:11
